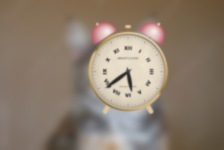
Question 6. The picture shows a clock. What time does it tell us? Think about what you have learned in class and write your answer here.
5:39
